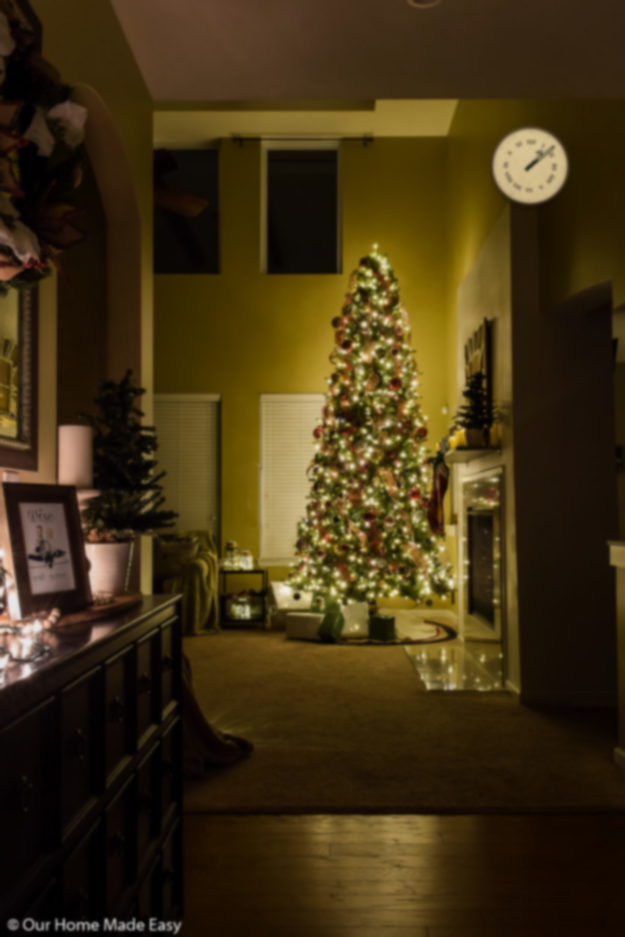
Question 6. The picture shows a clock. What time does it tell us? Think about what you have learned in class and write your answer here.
1:08
